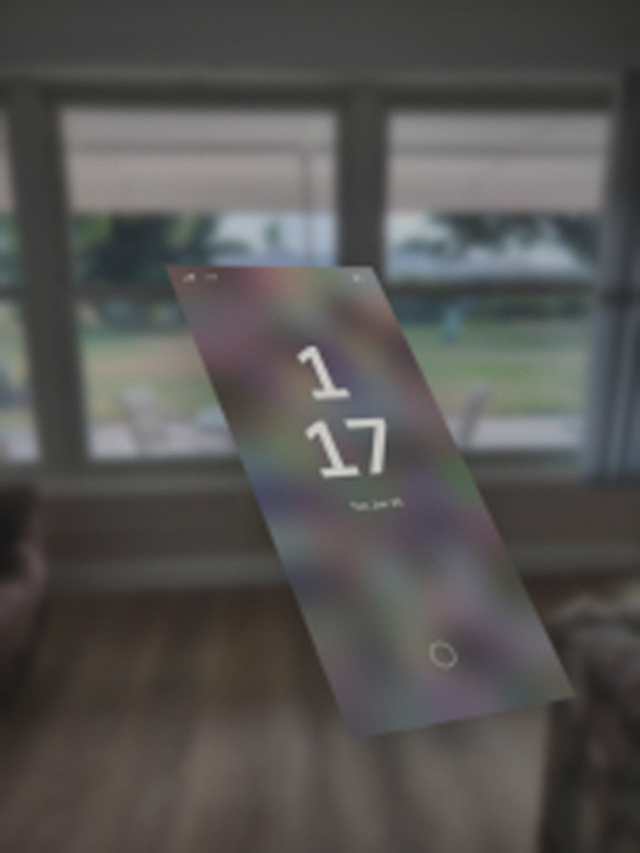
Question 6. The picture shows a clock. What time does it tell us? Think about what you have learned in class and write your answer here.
1:17
